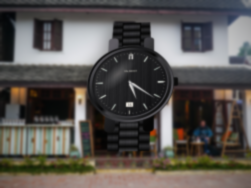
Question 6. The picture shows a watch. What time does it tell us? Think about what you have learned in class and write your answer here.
5:21
